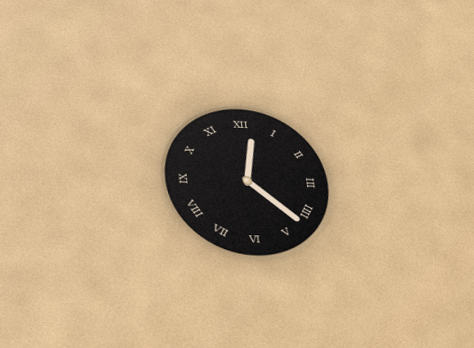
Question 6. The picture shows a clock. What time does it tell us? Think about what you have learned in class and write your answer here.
12:22
